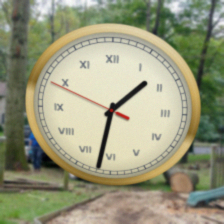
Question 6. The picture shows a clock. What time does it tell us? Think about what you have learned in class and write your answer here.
1:31:49
